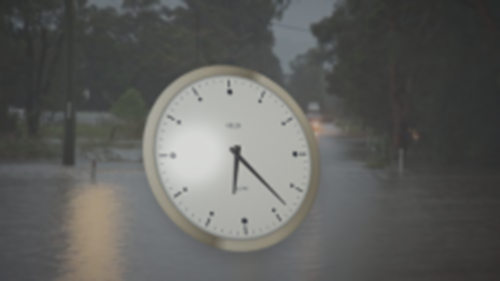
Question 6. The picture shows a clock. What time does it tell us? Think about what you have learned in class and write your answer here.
6:23
